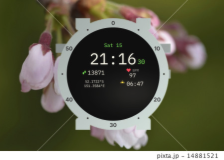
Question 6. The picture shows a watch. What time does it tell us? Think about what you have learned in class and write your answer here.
21:16
